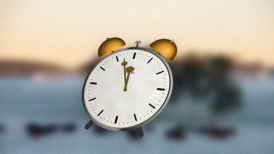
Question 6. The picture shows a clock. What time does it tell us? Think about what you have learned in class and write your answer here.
11:57
